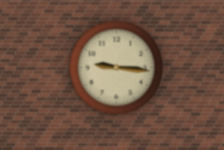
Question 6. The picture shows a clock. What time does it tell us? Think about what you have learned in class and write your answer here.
9:16
